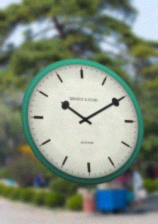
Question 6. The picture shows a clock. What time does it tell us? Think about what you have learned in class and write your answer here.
10:10
